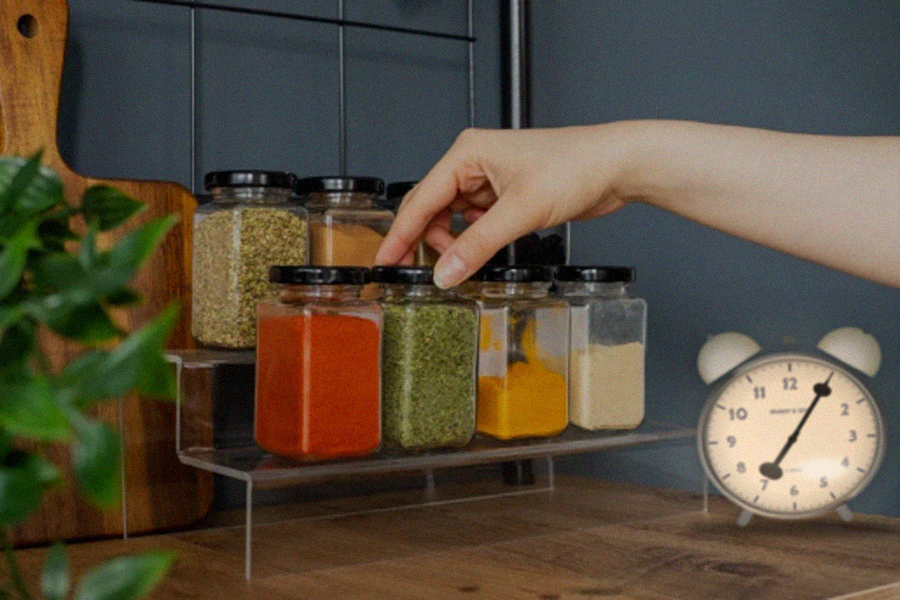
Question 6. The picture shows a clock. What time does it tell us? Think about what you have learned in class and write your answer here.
7:05
